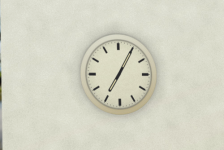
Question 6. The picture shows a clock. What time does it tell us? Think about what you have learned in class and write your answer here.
7:05
